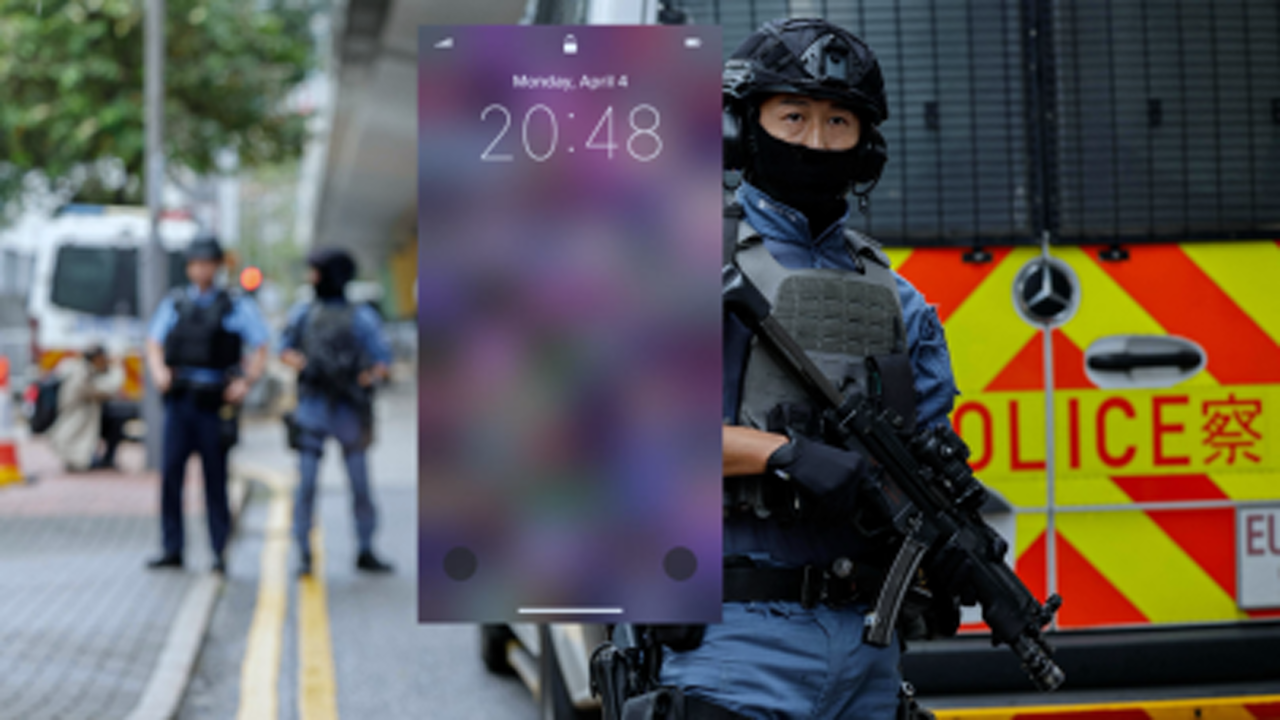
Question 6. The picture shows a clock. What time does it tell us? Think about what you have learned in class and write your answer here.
20:48
